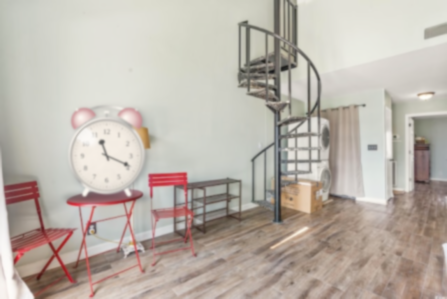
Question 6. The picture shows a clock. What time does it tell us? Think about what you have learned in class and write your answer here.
11:19
